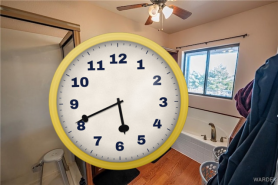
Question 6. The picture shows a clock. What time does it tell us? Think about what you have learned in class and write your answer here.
5:41
